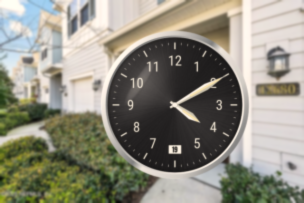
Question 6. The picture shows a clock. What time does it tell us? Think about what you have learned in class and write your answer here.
4:10
